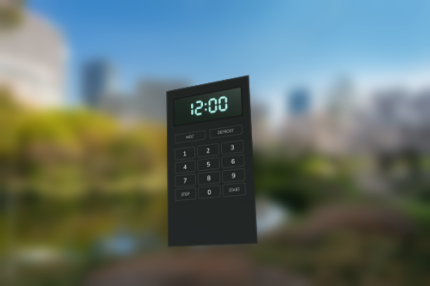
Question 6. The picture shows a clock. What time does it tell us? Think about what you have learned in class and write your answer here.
12:00
